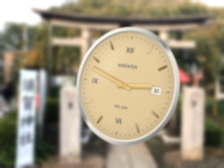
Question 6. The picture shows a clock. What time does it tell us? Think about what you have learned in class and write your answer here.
2:48
